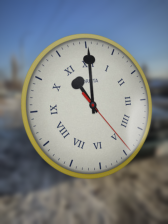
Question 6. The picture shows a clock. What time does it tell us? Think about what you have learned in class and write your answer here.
11:00:24
